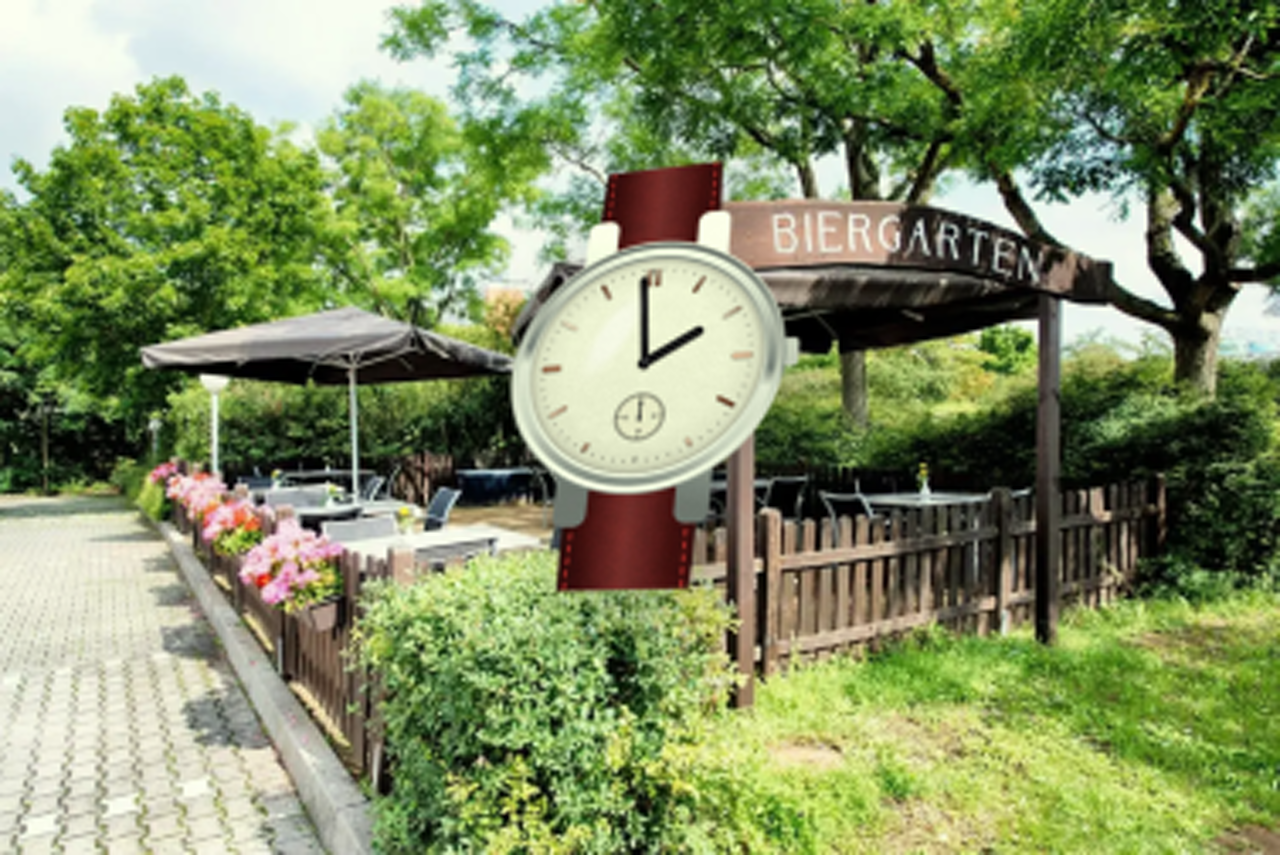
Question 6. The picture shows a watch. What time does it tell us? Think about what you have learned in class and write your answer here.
1:59
